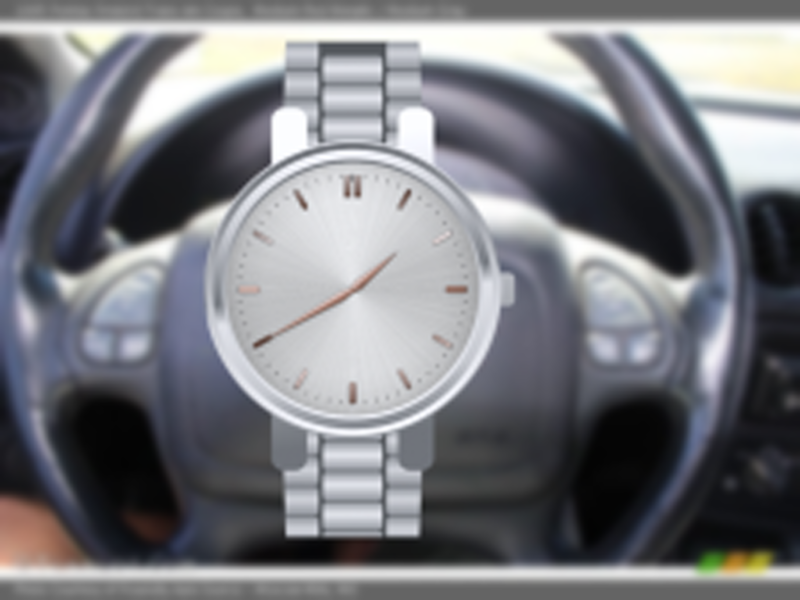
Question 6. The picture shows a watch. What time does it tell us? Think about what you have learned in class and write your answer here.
1:40
